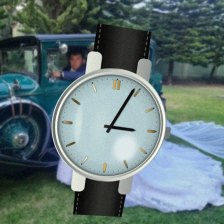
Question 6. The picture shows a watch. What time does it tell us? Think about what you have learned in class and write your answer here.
3:04
